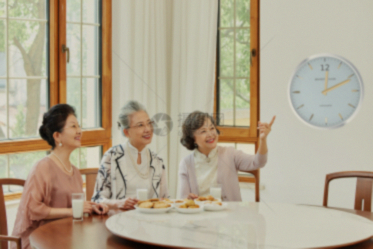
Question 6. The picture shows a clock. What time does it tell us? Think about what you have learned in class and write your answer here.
12:11
